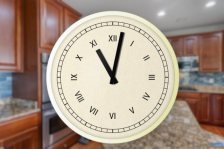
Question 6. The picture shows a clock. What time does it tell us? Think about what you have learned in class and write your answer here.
11:02
